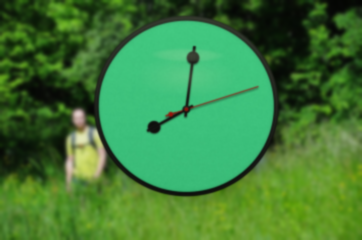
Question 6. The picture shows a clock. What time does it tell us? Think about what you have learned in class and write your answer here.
8:01:12
